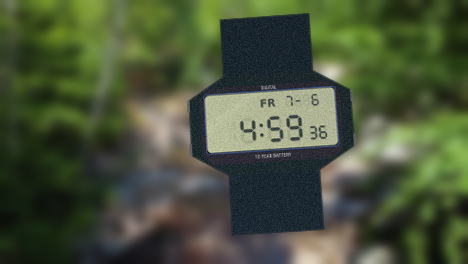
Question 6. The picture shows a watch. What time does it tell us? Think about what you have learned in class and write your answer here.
4:59:36
